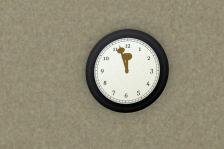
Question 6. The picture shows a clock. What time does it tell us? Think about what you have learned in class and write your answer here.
11:57
